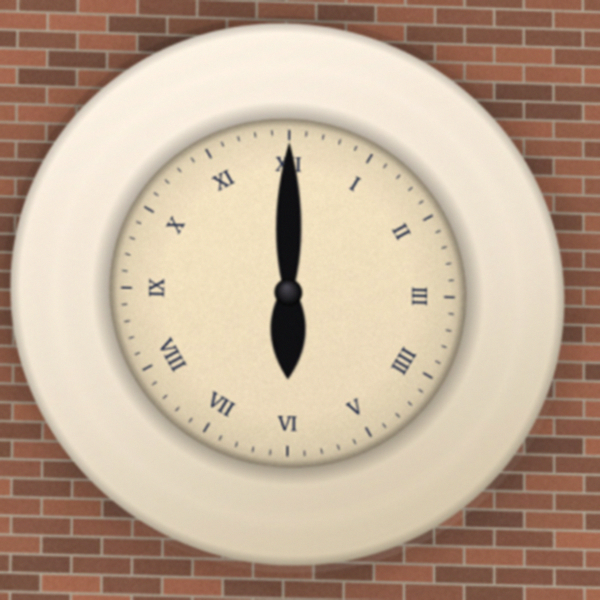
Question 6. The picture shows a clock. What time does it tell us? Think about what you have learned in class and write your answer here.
6:00
